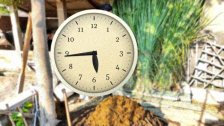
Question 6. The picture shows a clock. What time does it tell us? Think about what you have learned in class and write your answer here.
5:44
